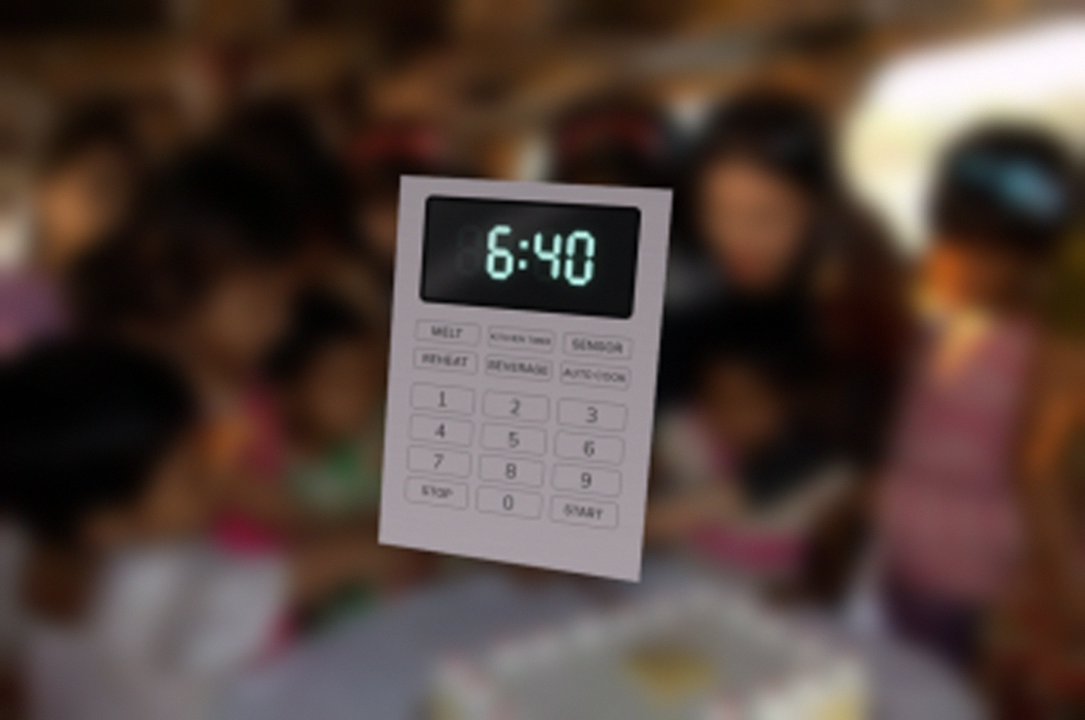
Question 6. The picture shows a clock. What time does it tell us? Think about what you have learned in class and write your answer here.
6:40
